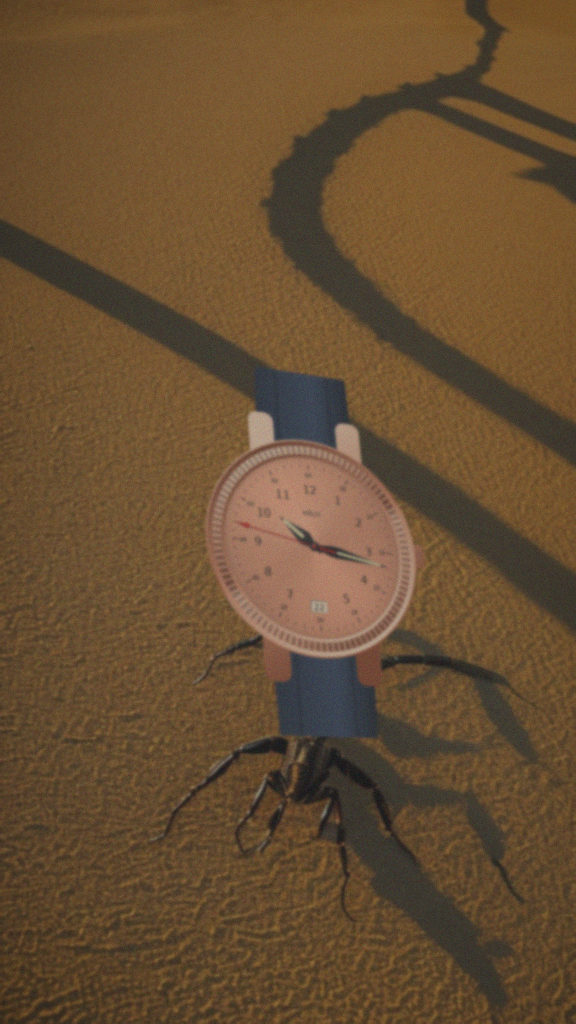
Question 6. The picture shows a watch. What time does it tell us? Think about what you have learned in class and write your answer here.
10:16:47
